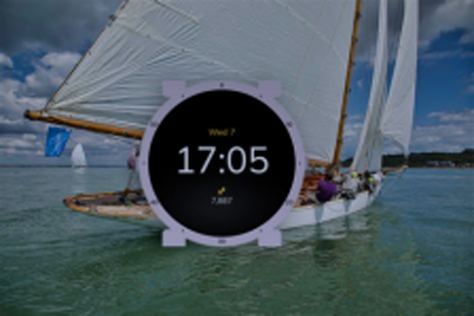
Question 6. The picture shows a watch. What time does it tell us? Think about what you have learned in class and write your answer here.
17:05
